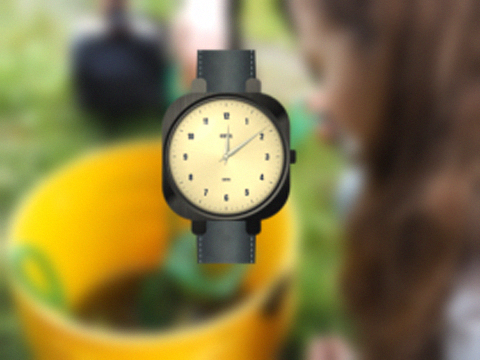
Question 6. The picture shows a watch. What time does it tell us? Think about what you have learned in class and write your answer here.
12:09
